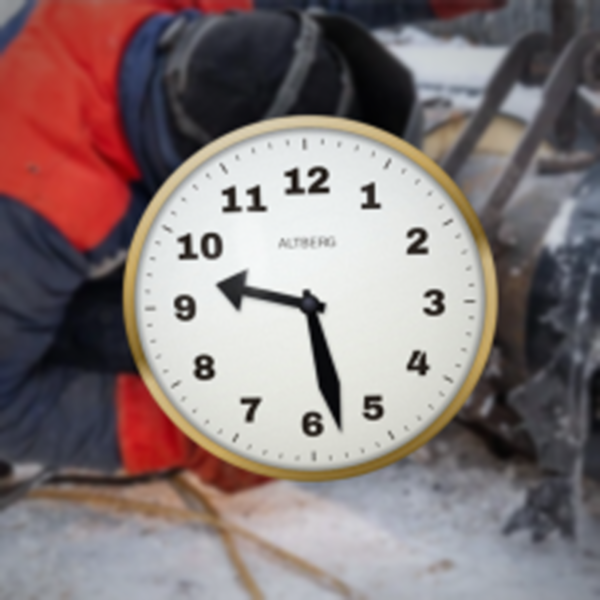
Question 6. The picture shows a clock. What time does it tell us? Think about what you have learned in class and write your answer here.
9:28
